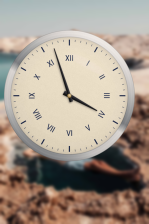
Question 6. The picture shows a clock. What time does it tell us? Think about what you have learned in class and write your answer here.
3:57
